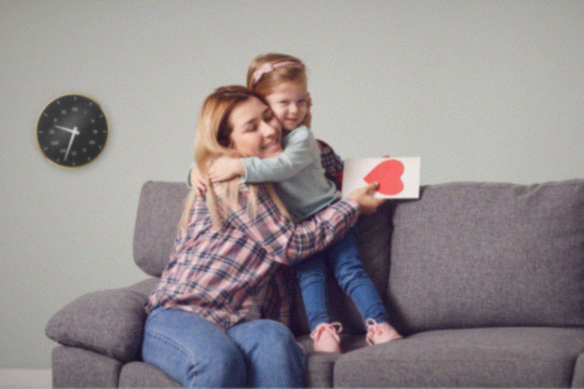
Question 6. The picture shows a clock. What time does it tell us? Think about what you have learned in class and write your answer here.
9:33
